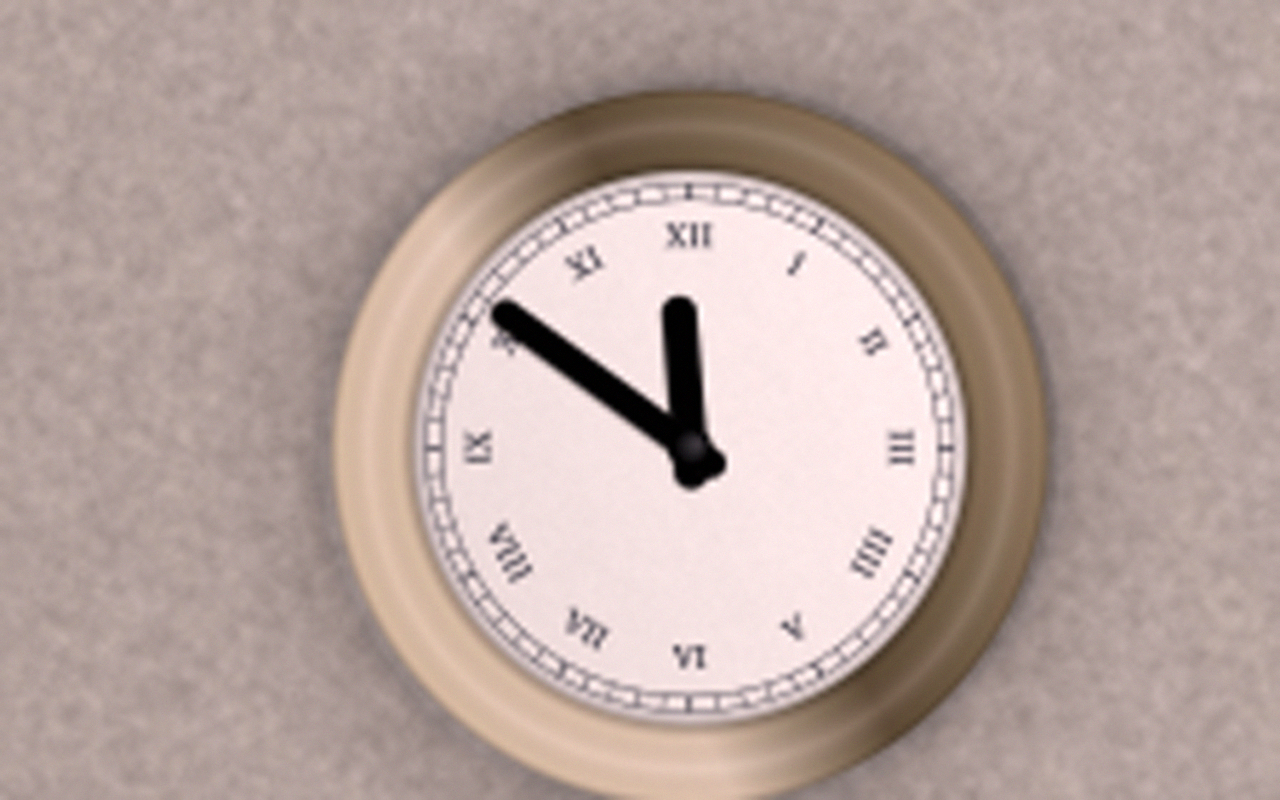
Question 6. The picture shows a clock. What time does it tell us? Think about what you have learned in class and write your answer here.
11:51
